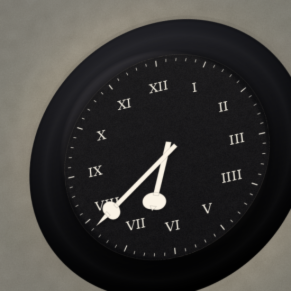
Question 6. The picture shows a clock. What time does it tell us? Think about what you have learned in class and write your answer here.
6:39
